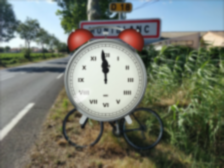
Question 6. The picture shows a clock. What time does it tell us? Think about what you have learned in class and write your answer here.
11:59
